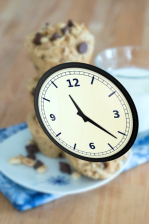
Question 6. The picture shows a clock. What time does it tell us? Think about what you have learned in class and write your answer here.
11:22
